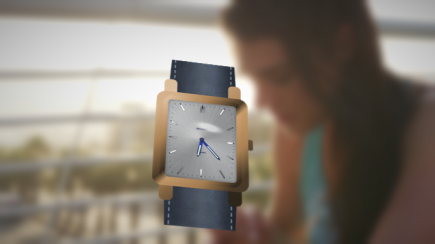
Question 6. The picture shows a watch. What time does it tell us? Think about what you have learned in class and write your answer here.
6:23
